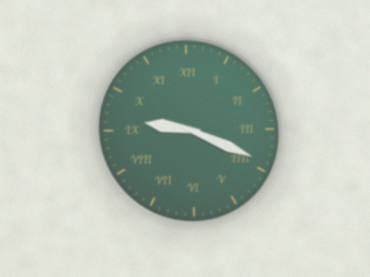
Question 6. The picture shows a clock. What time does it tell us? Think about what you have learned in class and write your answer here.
9:19
